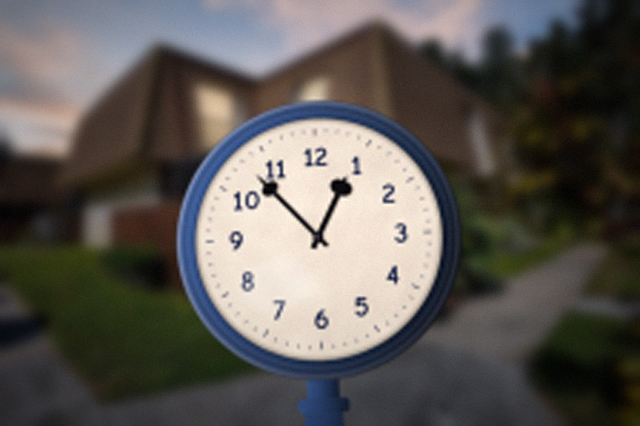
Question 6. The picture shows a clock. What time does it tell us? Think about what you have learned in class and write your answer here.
12:53
